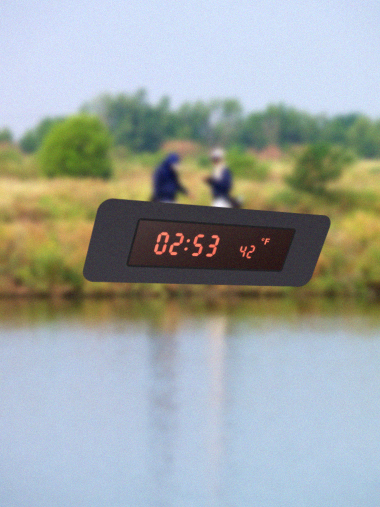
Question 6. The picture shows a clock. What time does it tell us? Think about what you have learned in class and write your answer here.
2:53
